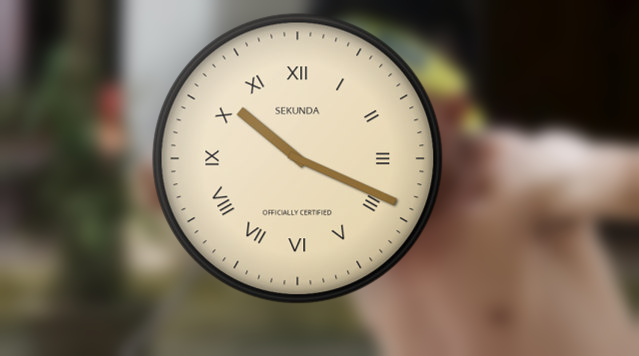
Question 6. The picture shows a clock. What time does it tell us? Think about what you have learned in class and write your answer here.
10:19
